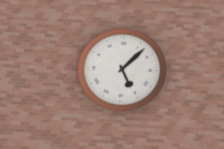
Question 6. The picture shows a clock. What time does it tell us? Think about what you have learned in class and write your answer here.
5:07
